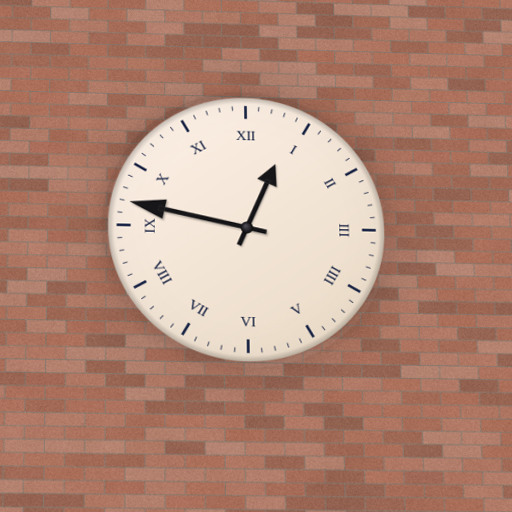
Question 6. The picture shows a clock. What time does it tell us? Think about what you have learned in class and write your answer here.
12:47
